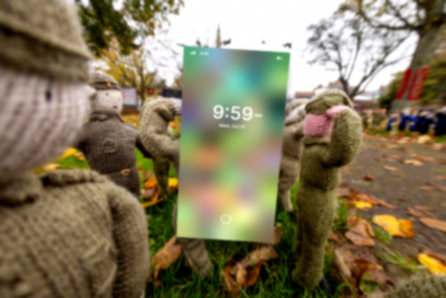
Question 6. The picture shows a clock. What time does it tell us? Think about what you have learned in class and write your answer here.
9:59
